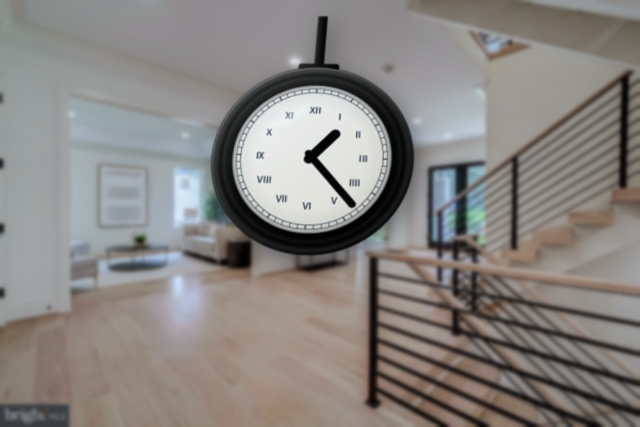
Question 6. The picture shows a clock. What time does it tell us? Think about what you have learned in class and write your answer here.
1:23
